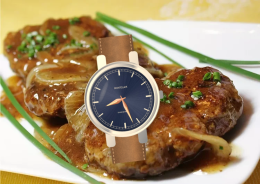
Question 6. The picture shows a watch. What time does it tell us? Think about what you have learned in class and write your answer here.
8:27
